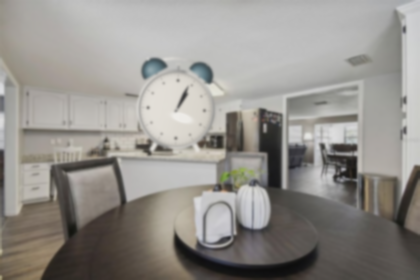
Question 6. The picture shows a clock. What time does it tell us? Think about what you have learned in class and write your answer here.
1:04
